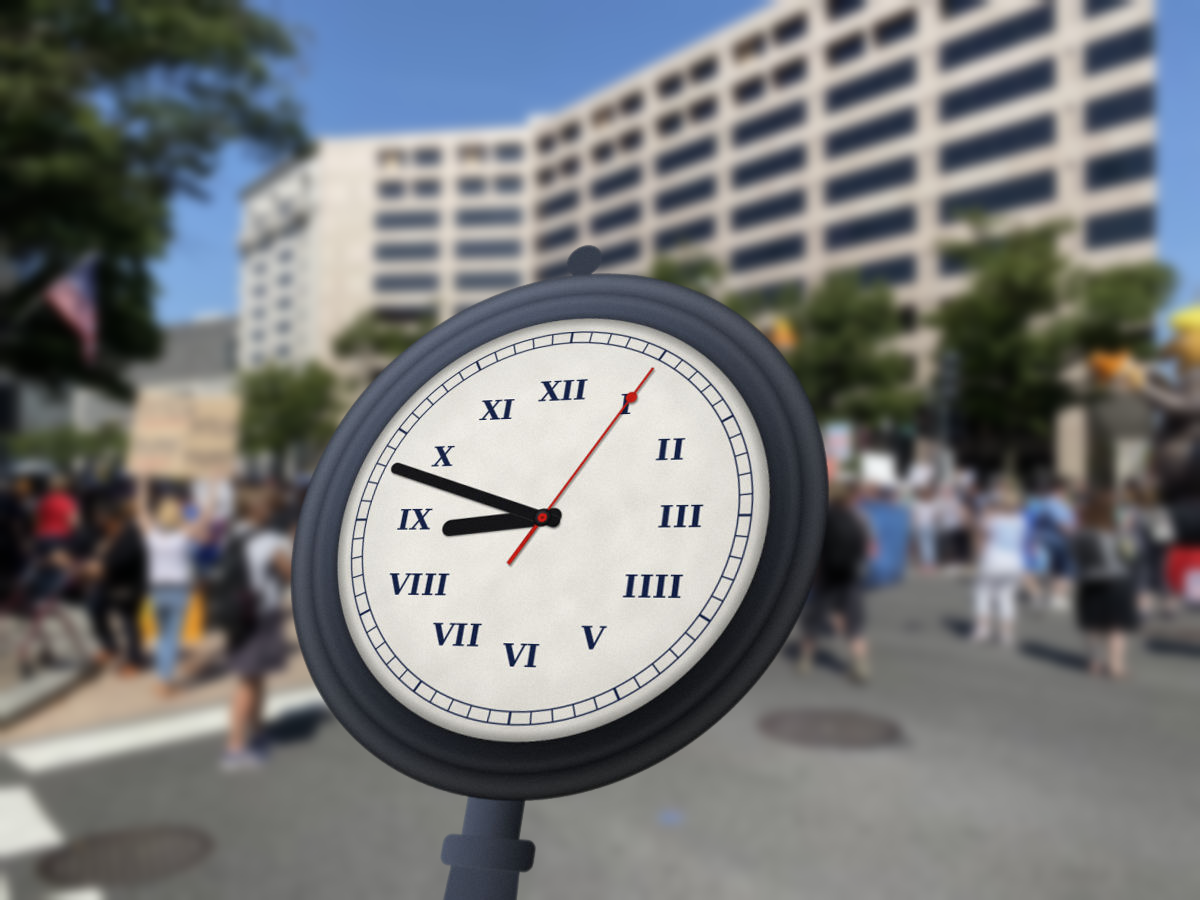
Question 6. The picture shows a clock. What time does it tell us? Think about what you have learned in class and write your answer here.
8:48:05
